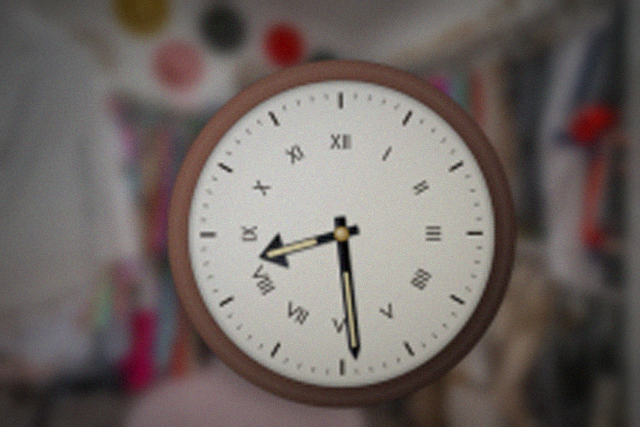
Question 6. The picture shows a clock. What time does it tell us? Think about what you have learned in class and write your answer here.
8:29
